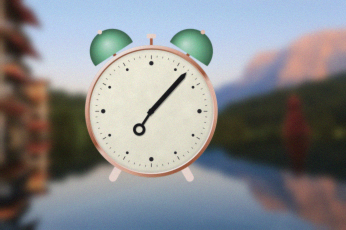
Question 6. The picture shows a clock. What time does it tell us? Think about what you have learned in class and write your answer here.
7:07
